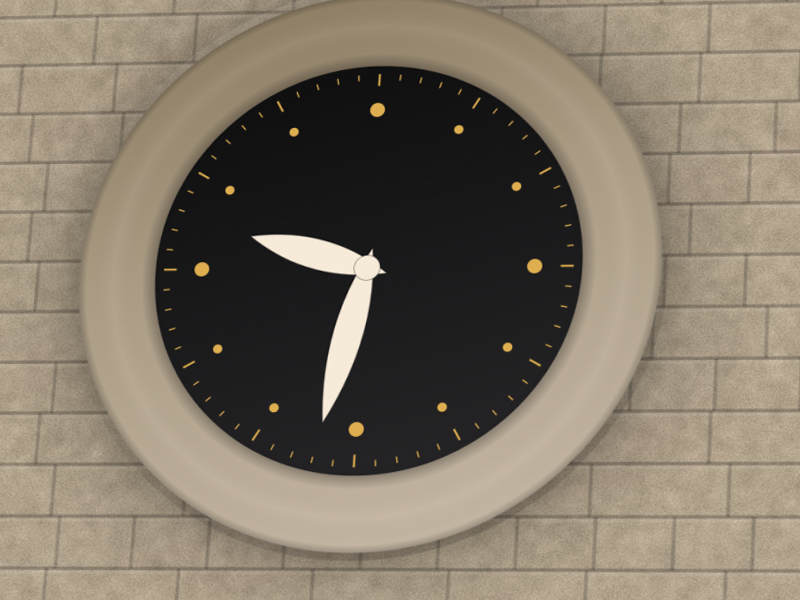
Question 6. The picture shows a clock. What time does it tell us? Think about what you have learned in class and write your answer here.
9:32
